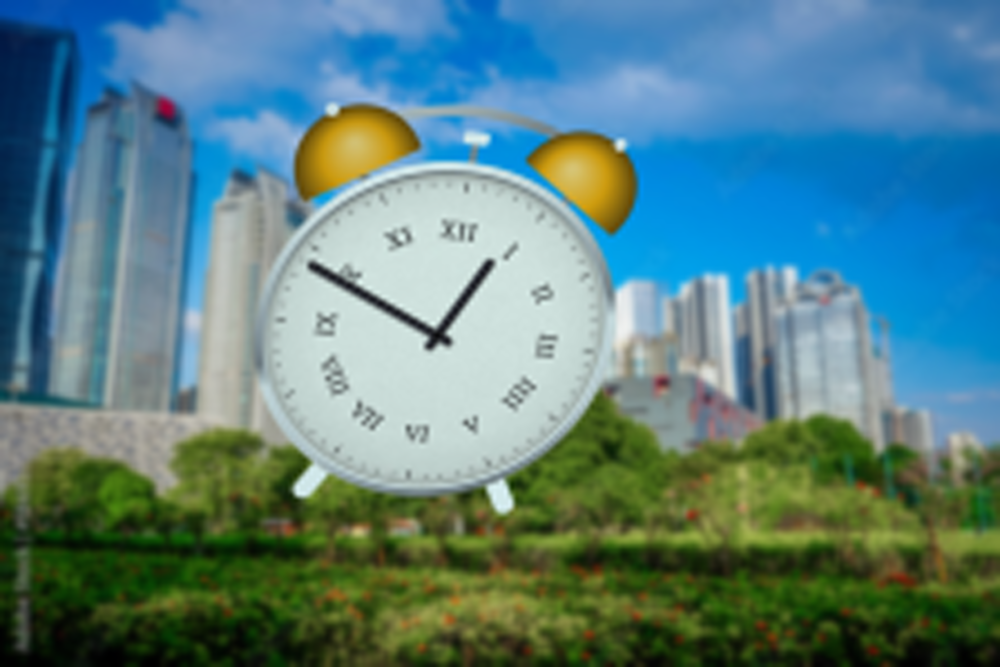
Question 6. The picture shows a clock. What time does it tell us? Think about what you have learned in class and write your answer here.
12:49
